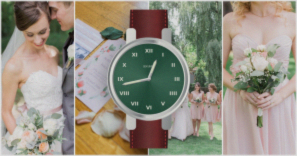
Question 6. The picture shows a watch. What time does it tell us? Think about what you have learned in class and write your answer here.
12:43
